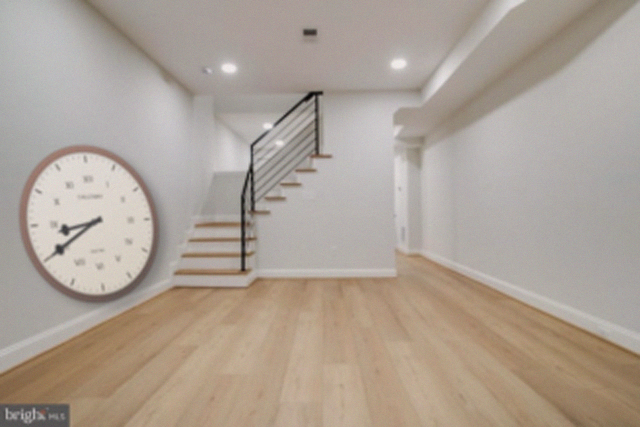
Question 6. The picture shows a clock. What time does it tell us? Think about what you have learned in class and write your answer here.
8:40
